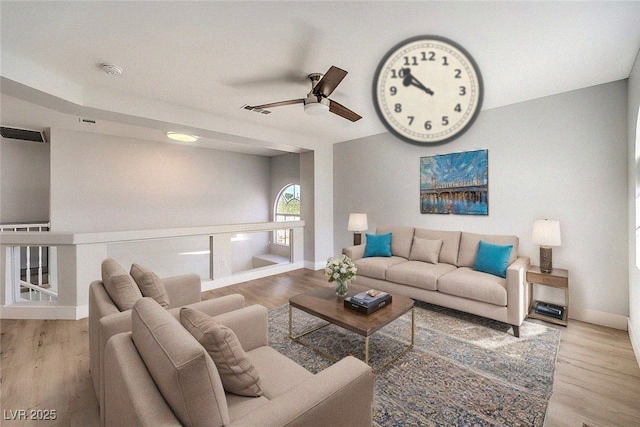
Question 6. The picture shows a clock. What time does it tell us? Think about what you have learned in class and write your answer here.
9:52
